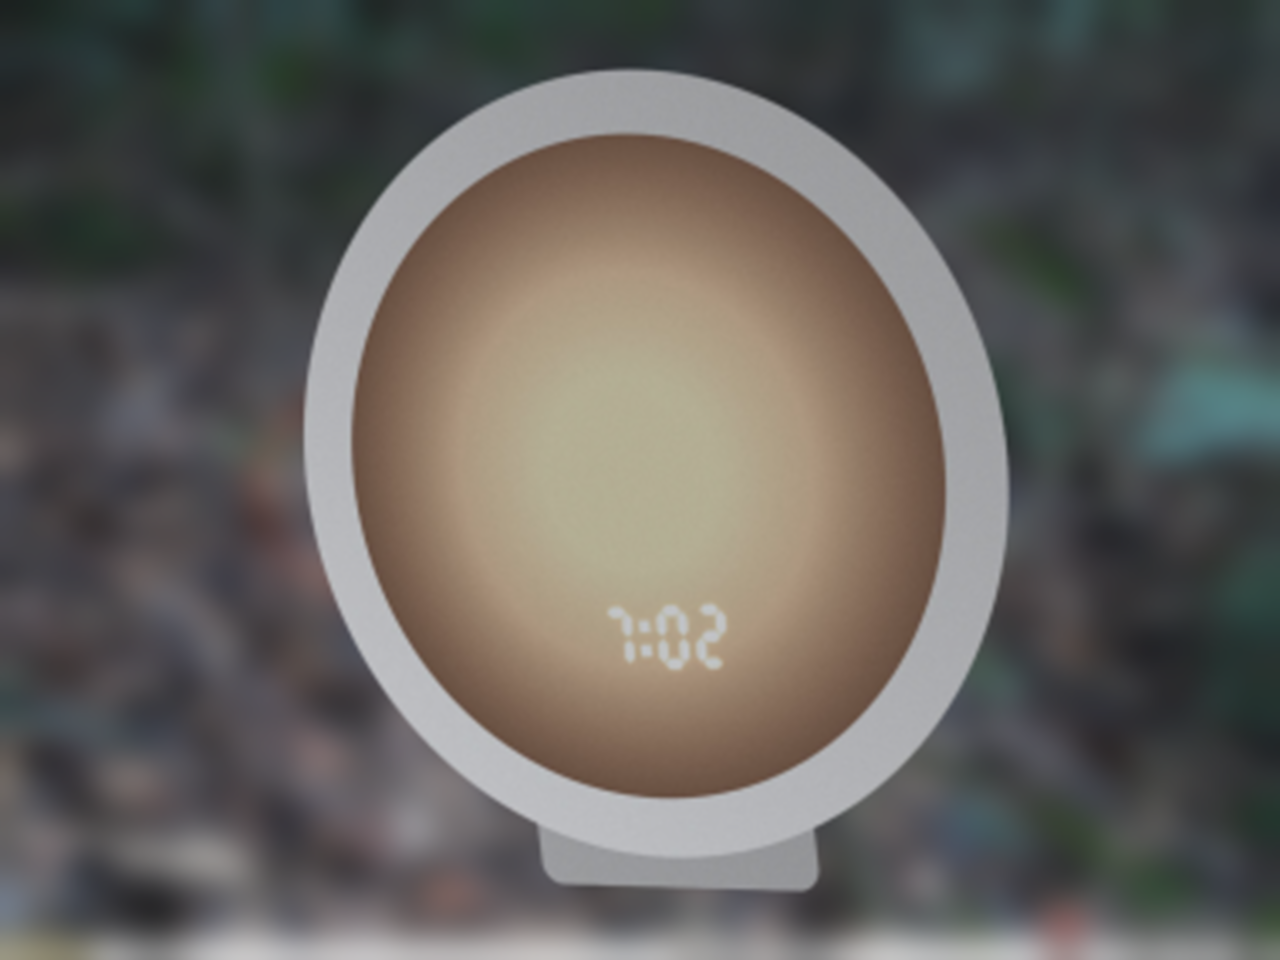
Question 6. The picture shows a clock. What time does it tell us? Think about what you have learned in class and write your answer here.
7:02
